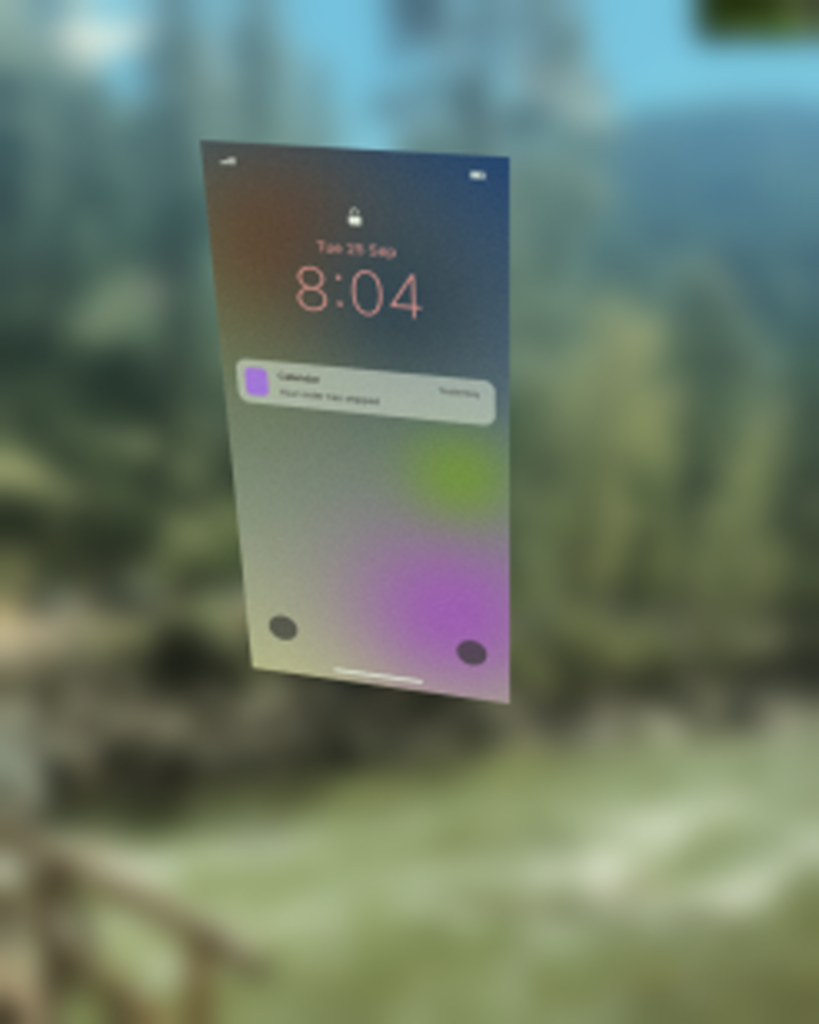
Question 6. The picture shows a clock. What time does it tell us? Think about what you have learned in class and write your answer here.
8:04
